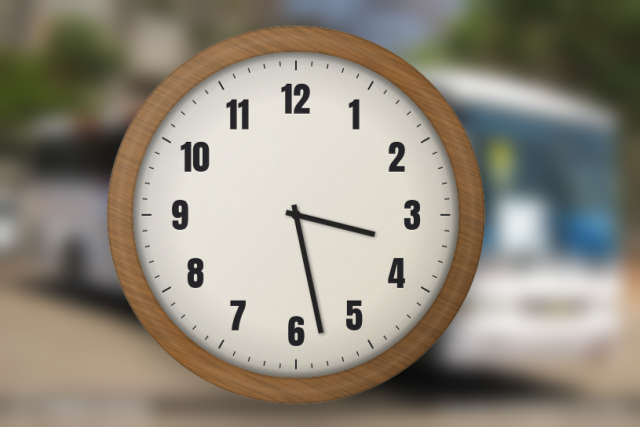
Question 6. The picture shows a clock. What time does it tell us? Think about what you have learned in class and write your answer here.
3:28
